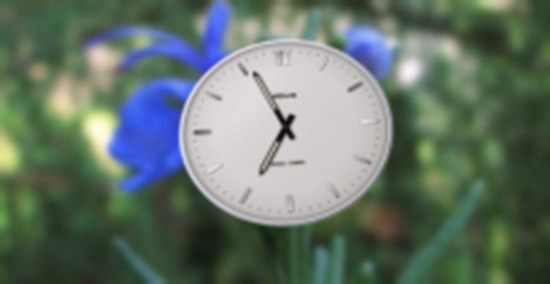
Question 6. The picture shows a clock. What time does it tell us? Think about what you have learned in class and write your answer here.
6:56
